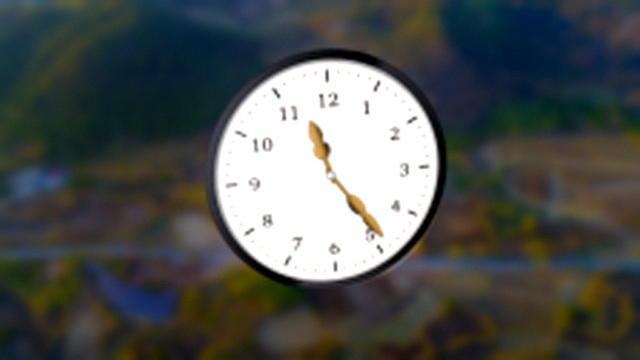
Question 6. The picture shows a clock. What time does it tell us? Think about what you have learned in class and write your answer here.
11:24
